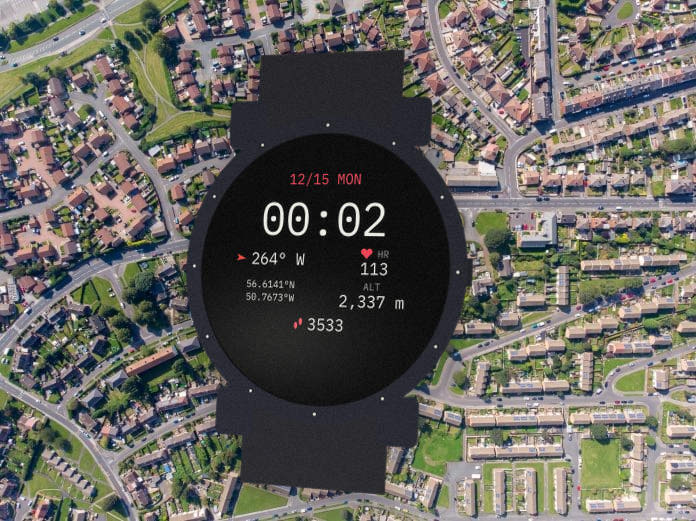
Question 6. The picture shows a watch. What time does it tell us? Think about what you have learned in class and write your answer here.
0:02
